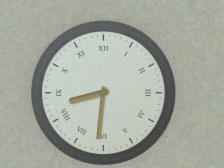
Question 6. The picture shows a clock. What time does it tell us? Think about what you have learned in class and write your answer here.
8:31
